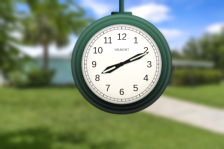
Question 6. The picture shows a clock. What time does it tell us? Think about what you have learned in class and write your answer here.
8:11
